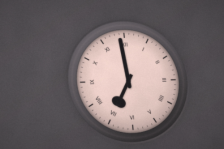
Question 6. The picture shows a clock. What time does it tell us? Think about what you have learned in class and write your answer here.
6:59
